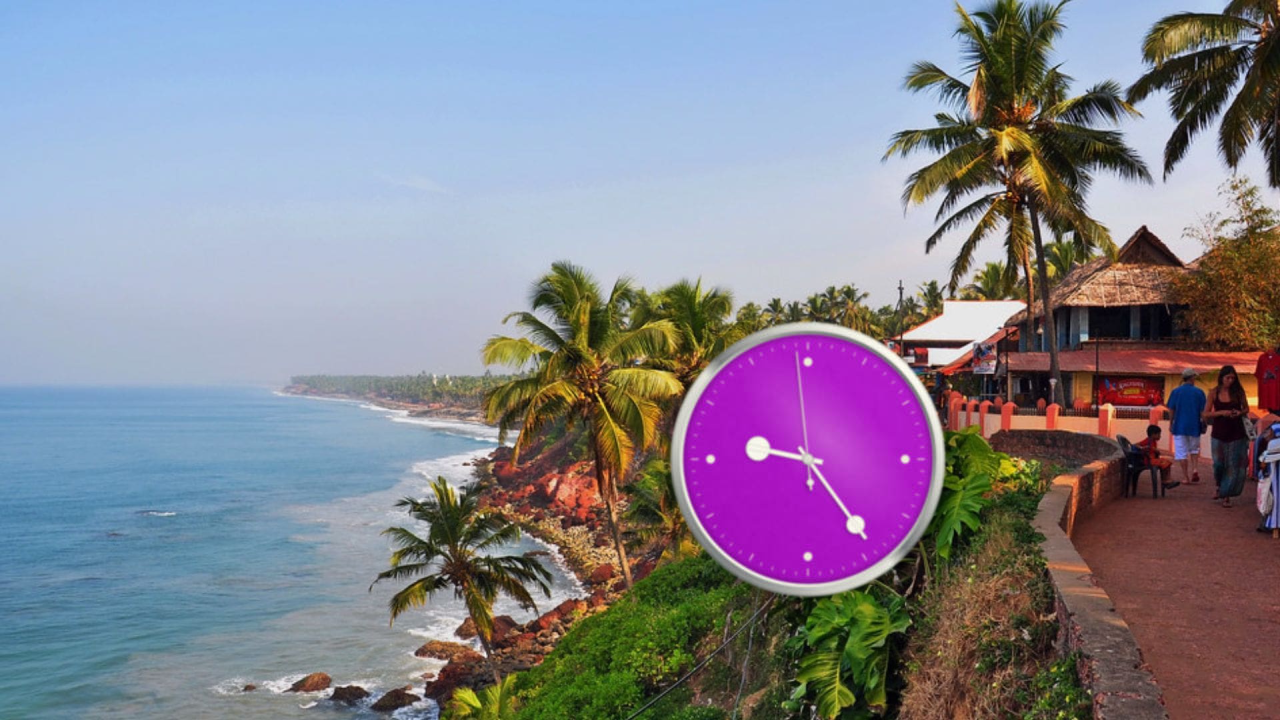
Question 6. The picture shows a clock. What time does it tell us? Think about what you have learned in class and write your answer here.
9:23:59
